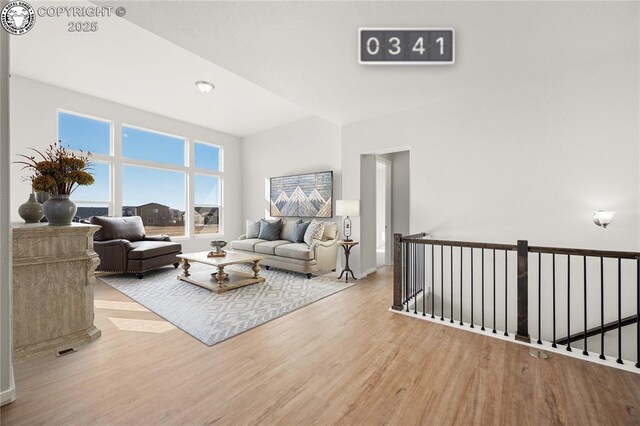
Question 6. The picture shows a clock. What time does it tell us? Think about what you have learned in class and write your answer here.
3:41
